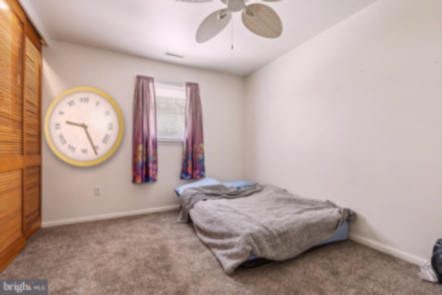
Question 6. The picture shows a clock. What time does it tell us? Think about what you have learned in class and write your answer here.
9:26
